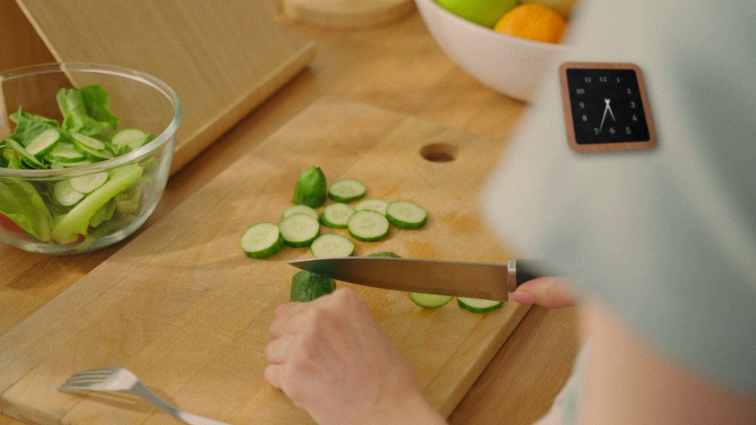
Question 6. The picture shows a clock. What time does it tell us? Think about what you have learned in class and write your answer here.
5:34
